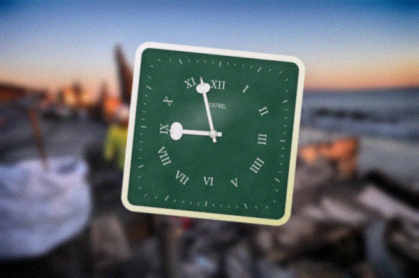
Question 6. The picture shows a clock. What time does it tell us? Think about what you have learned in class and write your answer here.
8:57
